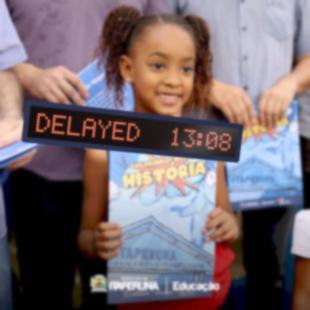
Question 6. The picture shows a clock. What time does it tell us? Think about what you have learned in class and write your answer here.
13:08
